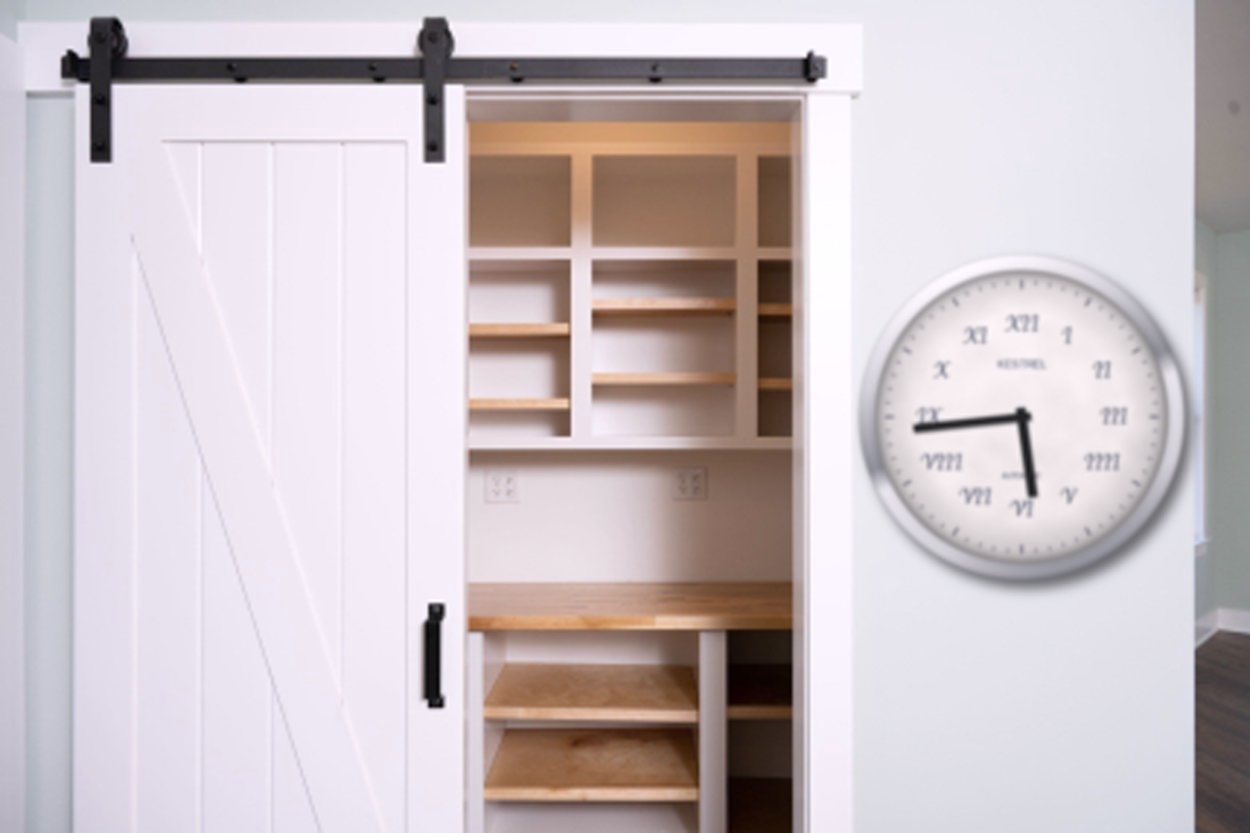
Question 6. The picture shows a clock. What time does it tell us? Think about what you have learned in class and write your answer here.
5:44
